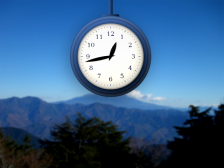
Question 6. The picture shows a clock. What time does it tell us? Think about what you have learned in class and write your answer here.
12:43
